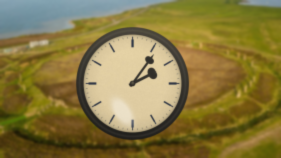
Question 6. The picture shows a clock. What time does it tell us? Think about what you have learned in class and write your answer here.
2:06
